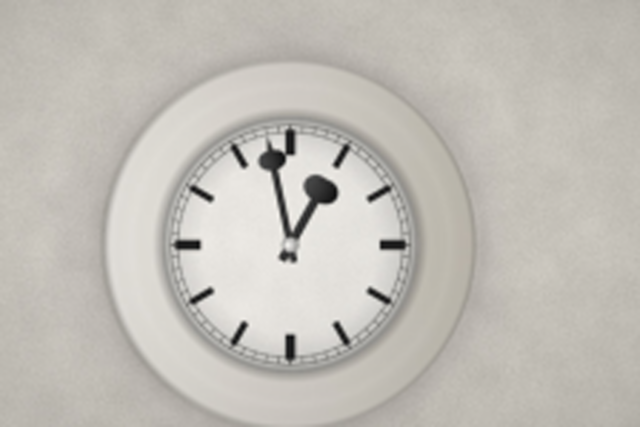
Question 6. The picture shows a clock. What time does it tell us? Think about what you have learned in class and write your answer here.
12:58
